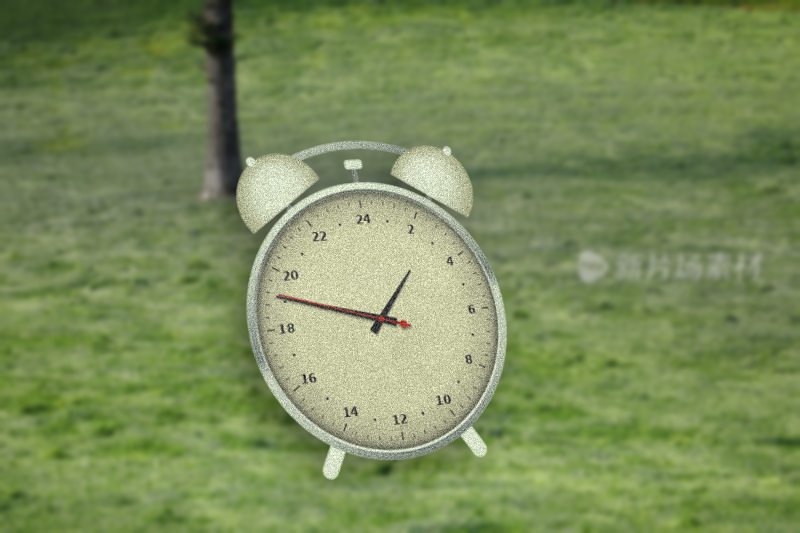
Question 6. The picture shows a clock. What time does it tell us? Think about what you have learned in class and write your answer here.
2:47:48
